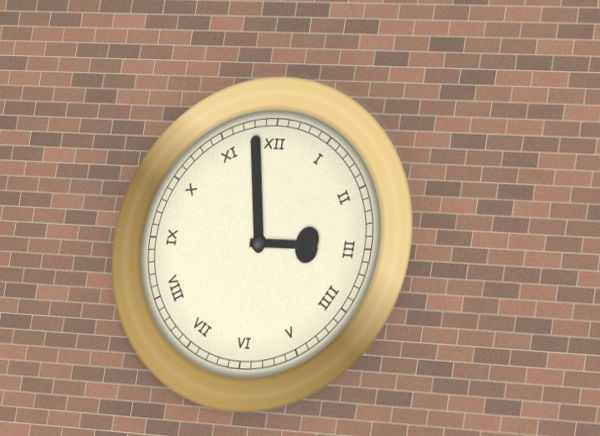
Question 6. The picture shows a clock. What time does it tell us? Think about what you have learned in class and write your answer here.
2:58
